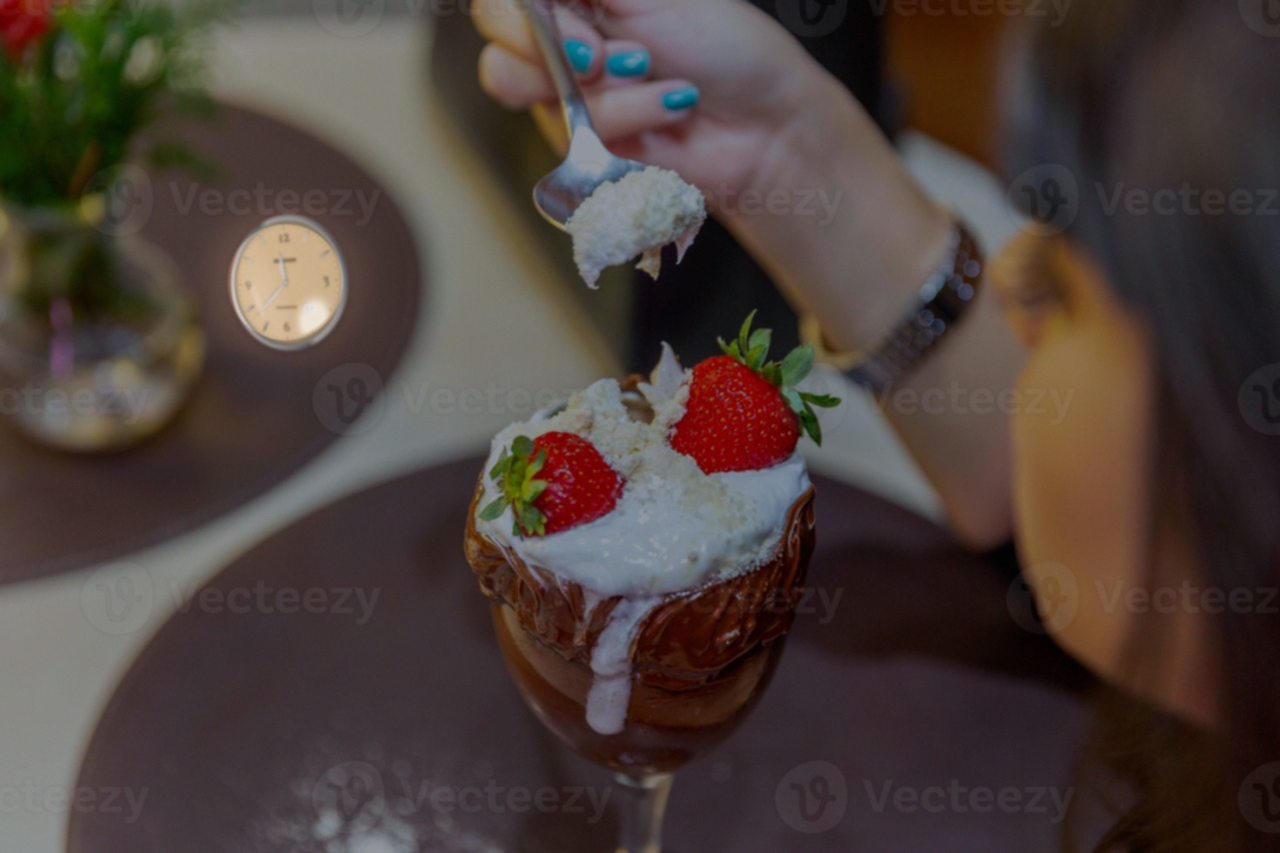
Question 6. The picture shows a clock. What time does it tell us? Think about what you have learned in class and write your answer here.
11:38
